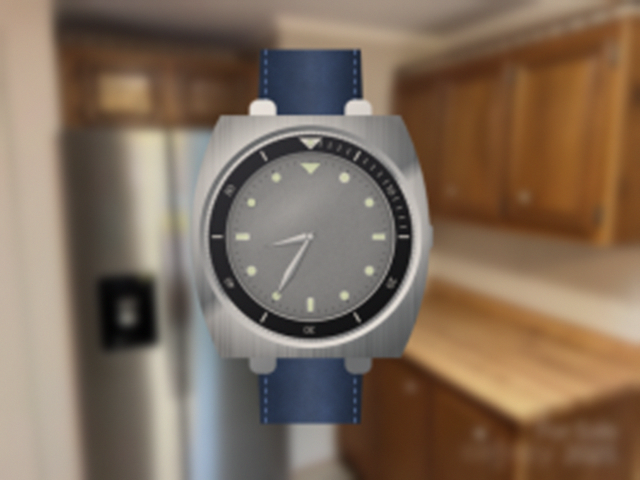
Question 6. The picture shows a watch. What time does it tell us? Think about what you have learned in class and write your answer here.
8:35
